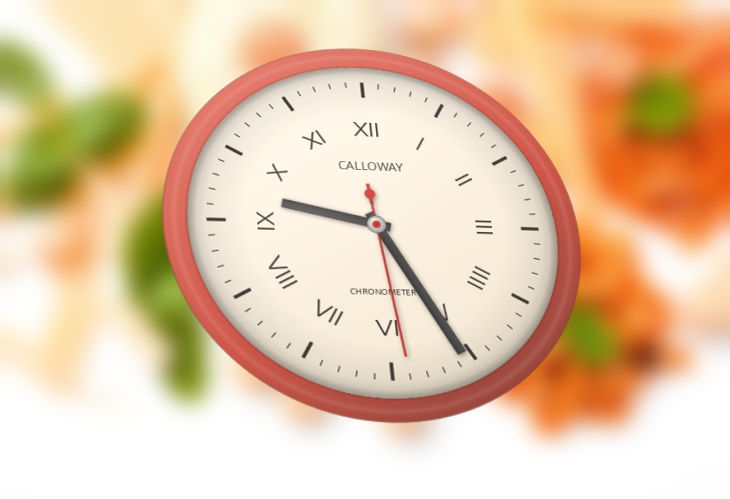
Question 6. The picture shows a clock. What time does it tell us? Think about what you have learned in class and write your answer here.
9:25:29
